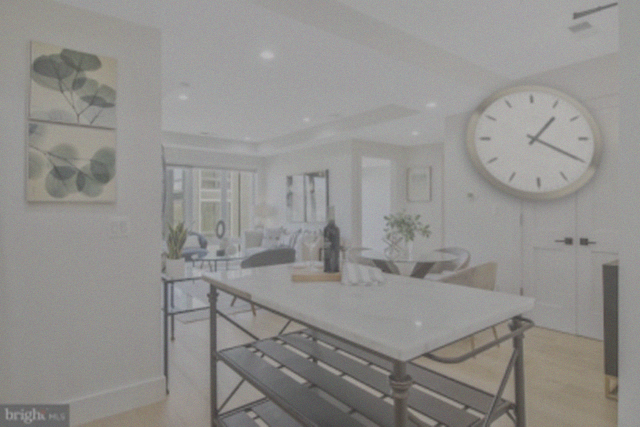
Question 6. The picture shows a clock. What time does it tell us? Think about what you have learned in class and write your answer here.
1:20
